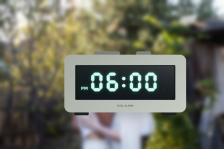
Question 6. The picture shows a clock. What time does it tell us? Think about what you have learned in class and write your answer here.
6:00
